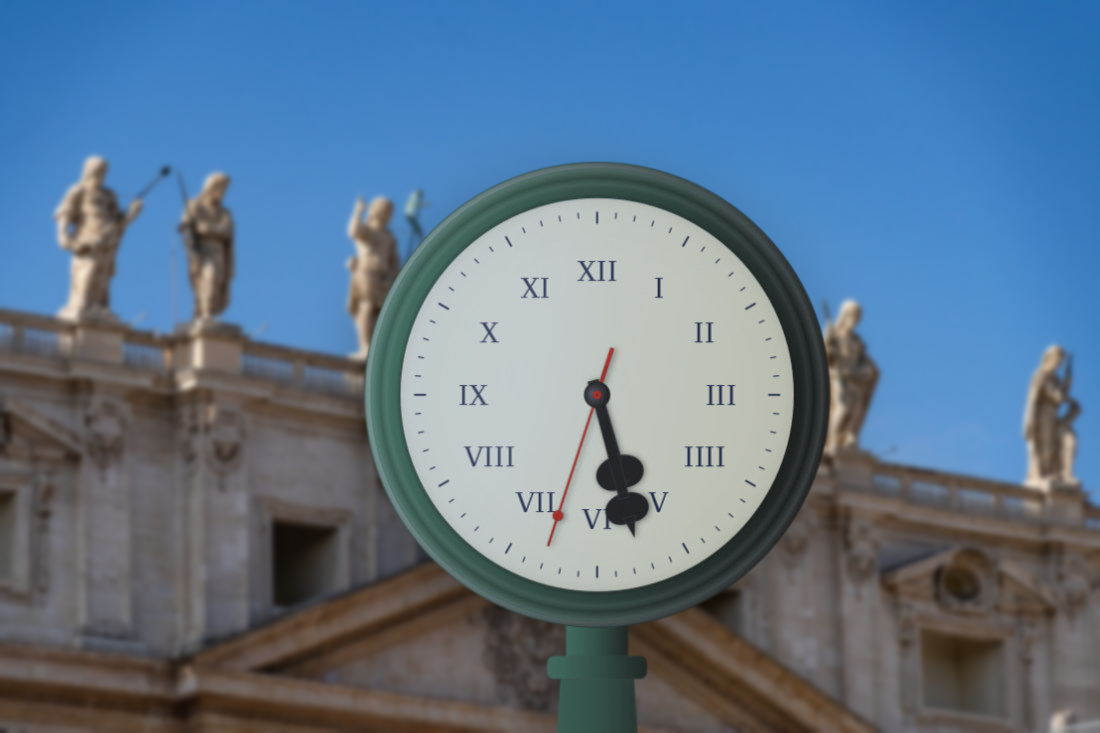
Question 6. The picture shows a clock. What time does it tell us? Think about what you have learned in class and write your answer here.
5:27:33
